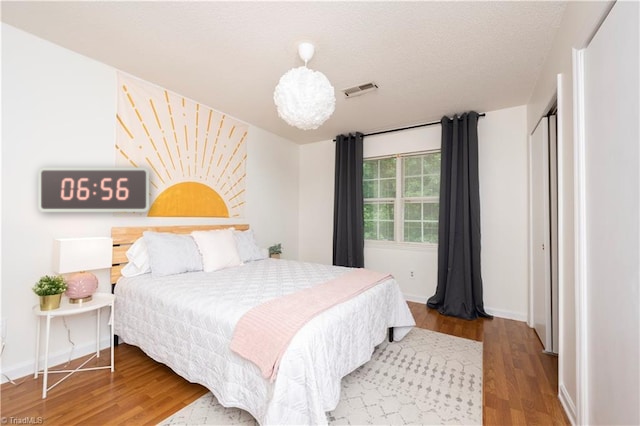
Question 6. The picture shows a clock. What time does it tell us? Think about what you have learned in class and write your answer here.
6:56
